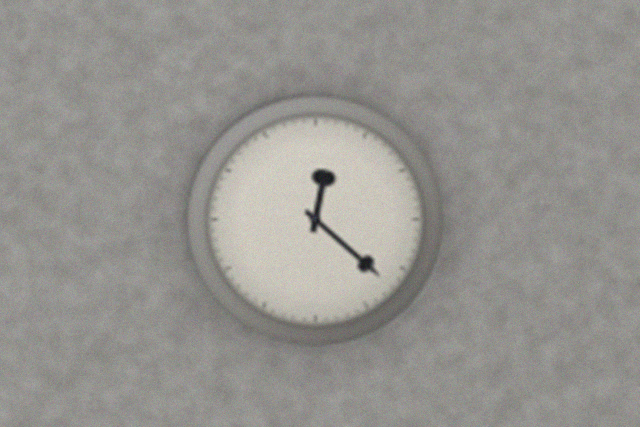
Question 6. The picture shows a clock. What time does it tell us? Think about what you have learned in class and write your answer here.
12:22
